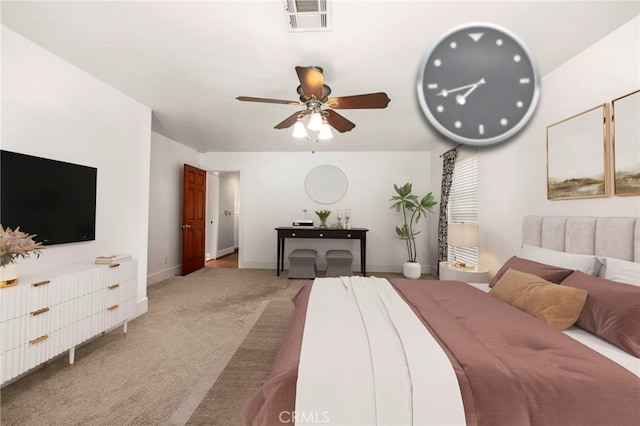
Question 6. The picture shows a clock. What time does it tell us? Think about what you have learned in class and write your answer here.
7:43
